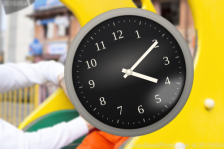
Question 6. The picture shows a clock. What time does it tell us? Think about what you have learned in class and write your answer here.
4:10
